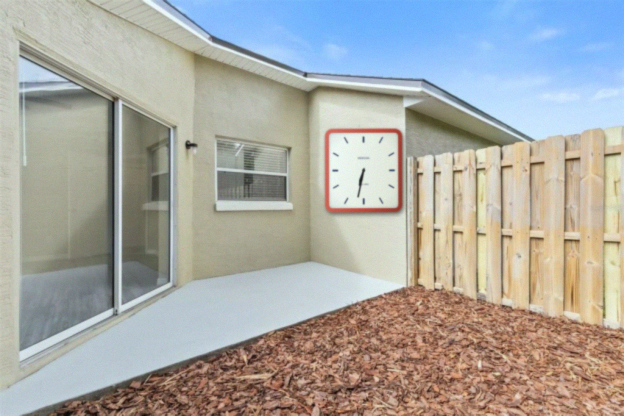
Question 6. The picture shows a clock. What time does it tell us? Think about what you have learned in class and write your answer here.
6:32
